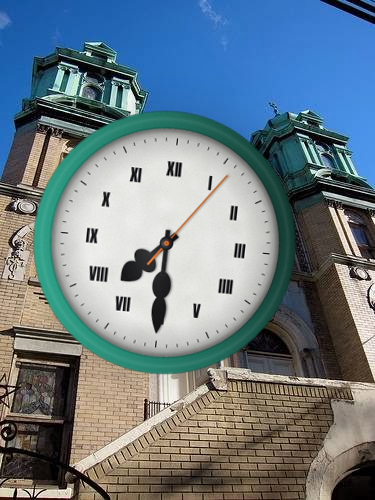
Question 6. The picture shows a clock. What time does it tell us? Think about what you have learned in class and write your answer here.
7:30:06
